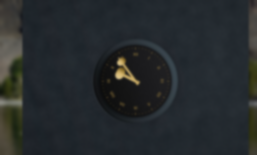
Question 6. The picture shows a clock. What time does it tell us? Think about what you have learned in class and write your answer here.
9:54
